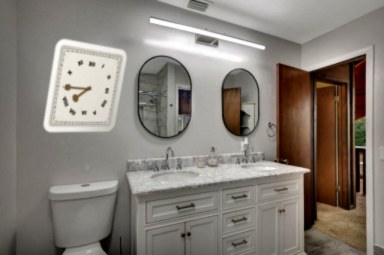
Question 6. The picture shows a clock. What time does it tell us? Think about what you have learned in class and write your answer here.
7:45
